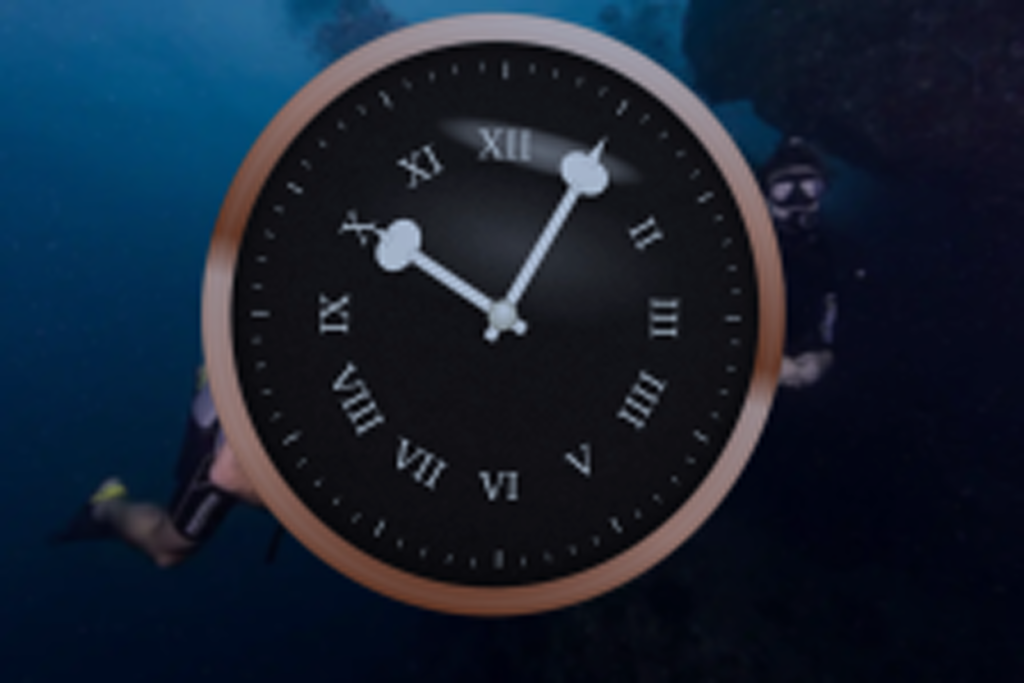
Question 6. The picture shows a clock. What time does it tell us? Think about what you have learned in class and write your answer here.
10:05
